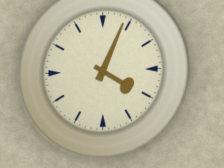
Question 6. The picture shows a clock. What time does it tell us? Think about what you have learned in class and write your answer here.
4:04
